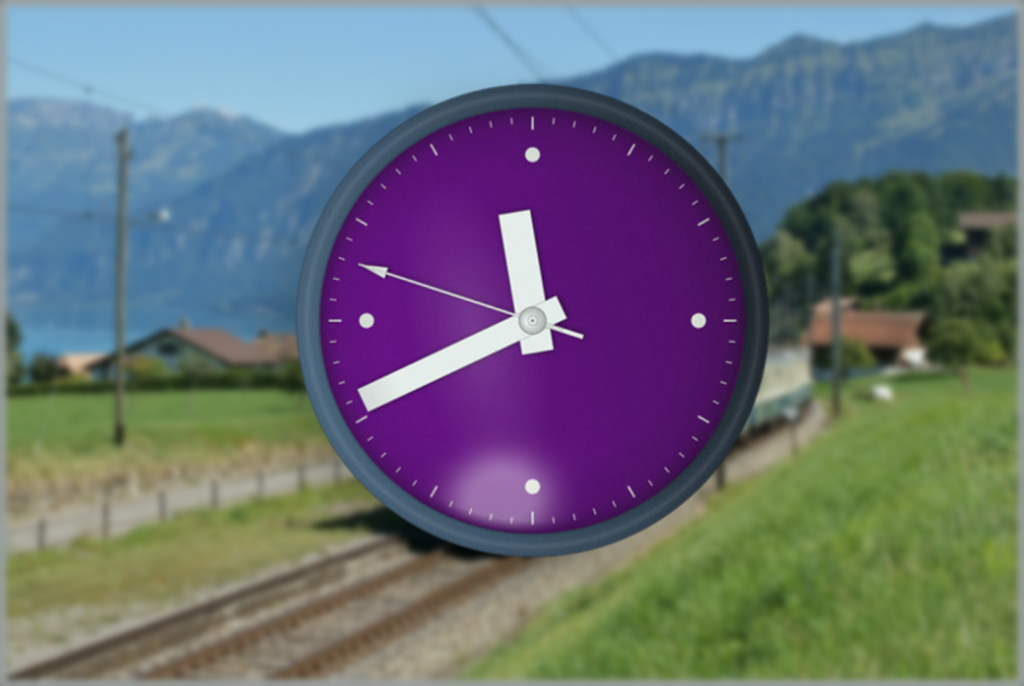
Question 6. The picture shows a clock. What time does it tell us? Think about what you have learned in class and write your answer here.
11:40:48
